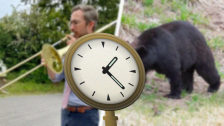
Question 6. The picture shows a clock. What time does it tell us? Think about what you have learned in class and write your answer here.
1:23
